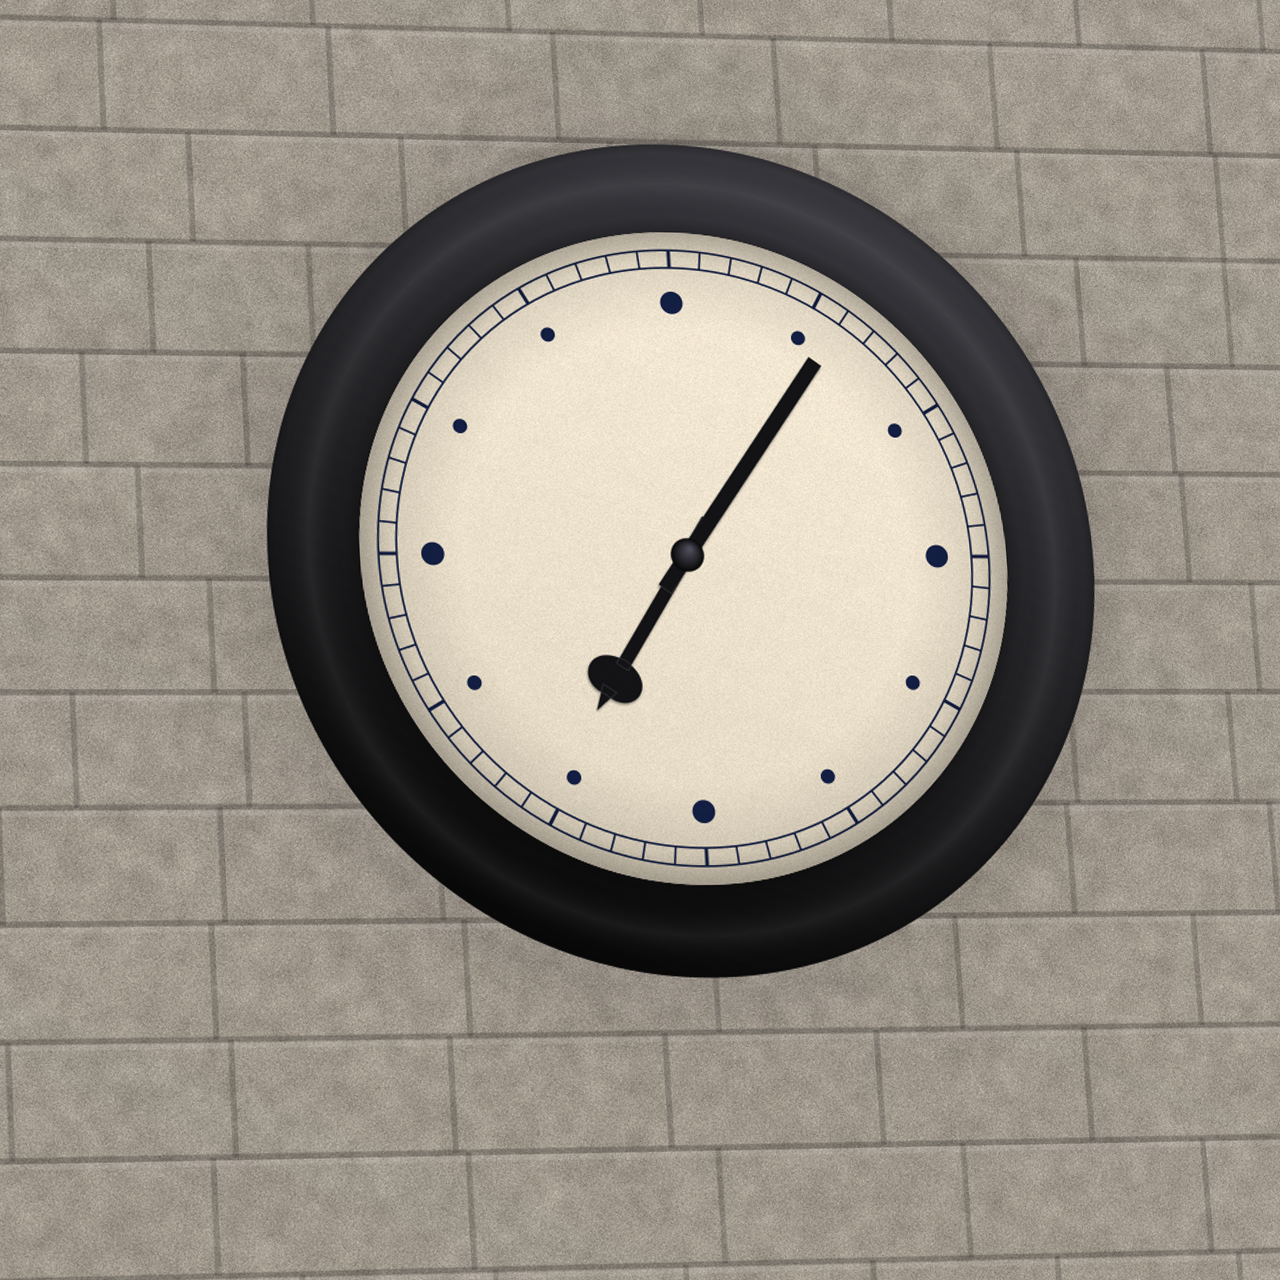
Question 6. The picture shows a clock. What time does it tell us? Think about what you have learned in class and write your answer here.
7:06
